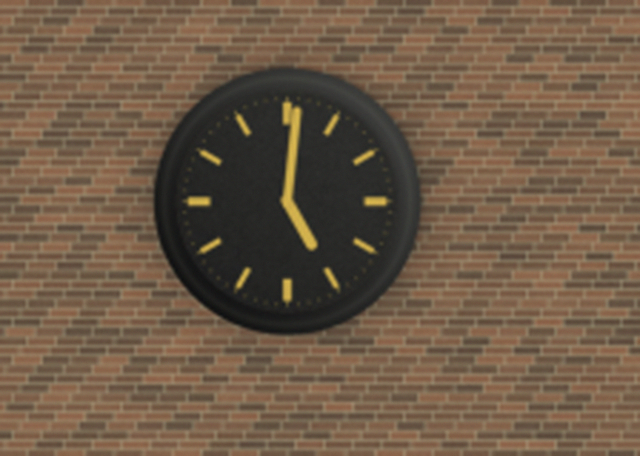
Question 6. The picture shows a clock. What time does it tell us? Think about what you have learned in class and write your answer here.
5:01
